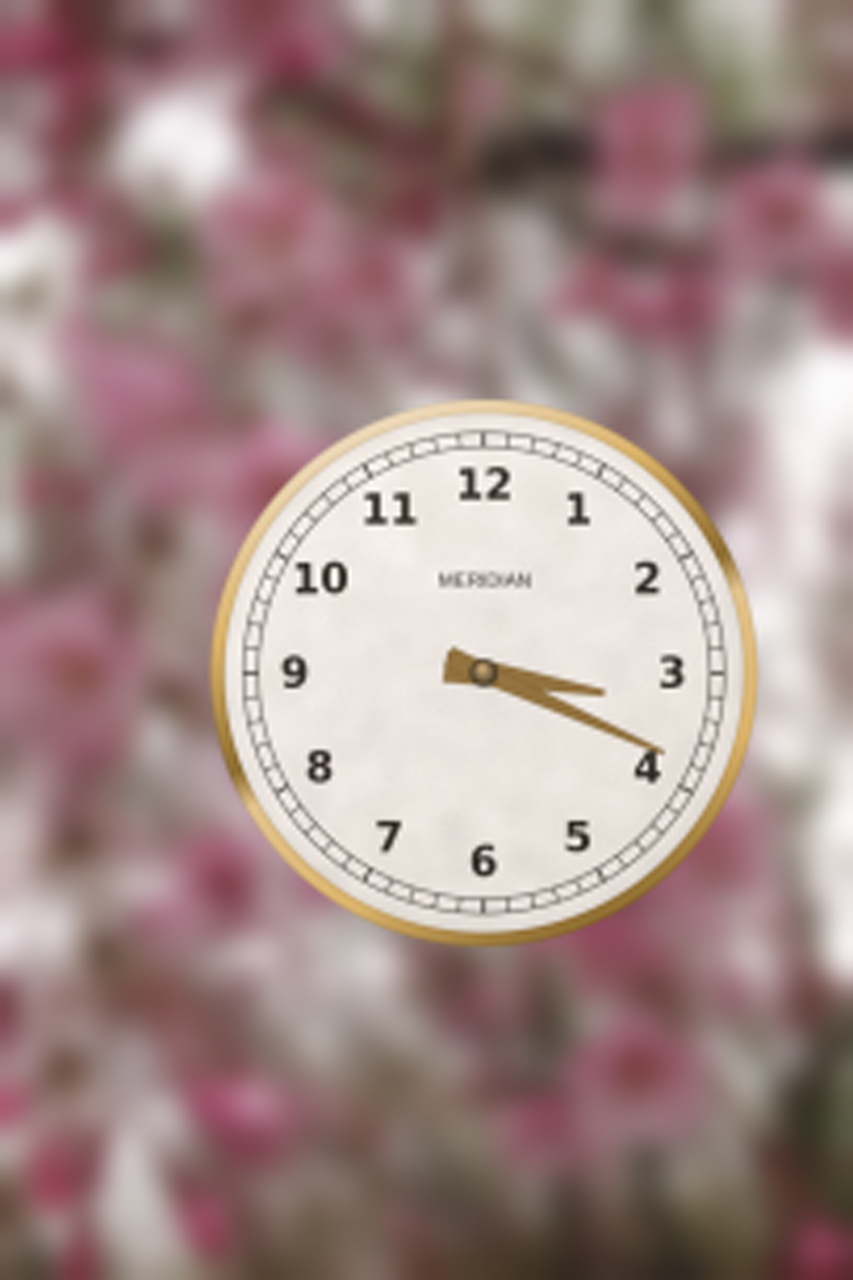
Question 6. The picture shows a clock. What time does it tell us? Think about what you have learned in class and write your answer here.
3:19
